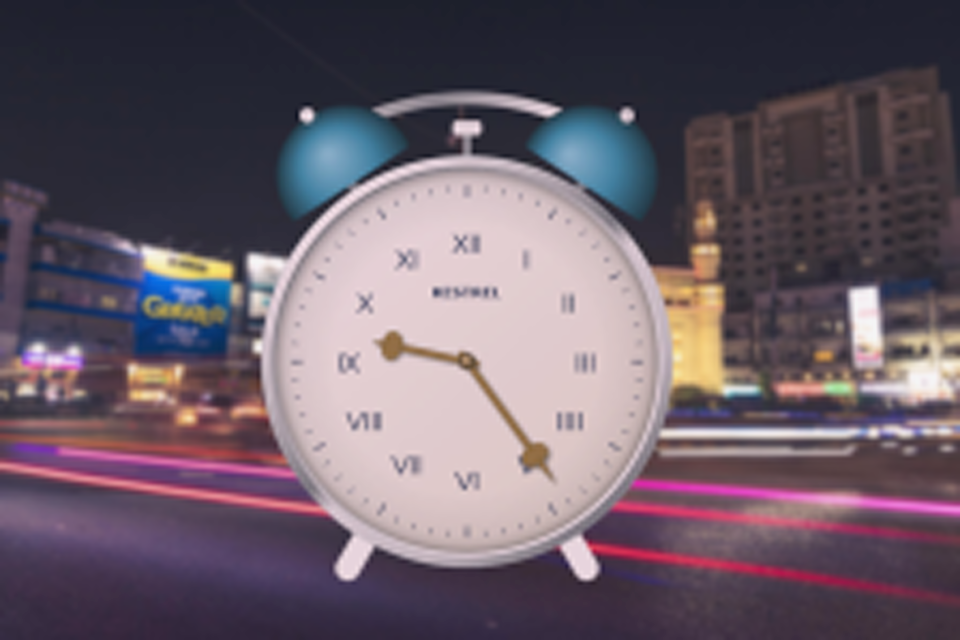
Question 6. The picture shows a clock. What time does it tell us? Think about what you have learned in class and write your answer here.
9:24
